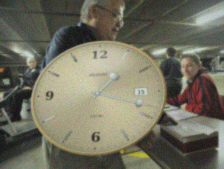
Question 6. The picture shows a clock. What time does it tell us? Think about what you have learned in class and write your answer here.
1:18
